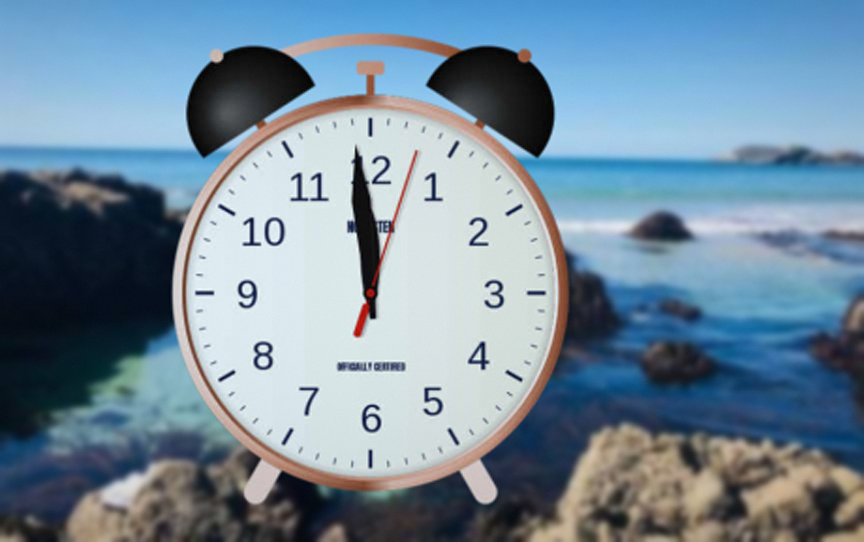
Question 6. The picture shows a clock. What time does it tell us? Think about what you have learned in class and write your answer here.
11:59:03
